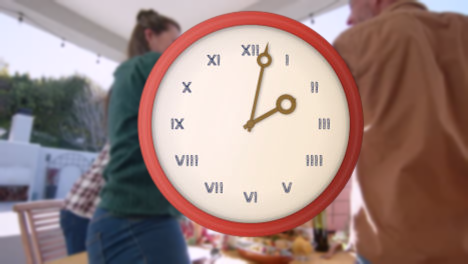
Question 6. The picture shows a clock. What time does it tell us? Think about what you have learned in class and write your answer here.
2:02
